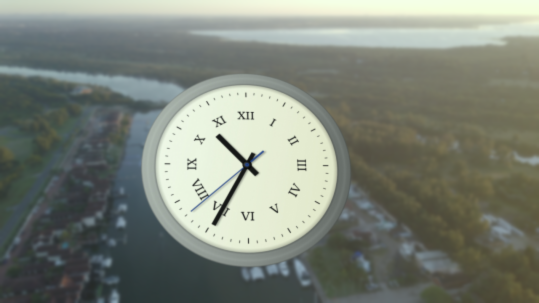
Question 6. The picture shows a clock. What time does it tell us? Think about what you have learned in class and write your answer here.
10:34:38
